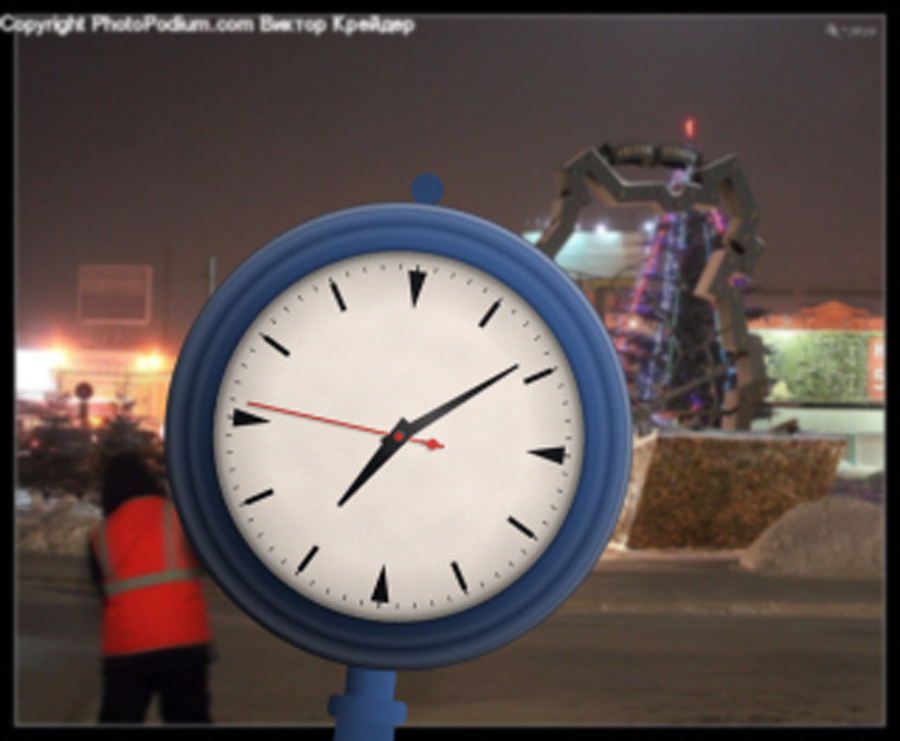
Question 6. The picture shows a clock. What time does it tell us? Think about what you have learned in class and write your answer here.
7:08:46
